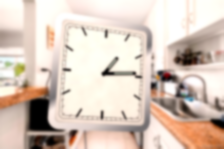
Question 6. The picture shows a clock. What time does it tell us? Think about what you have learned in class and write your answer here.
1:14
